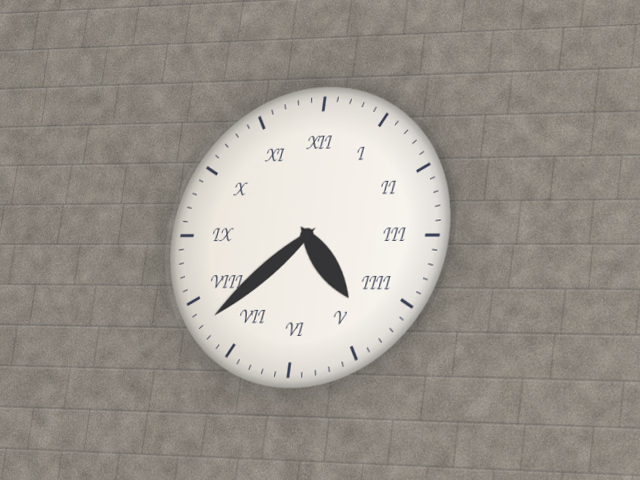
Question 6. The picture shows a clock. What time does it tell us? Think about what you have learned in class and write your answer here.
4:38
